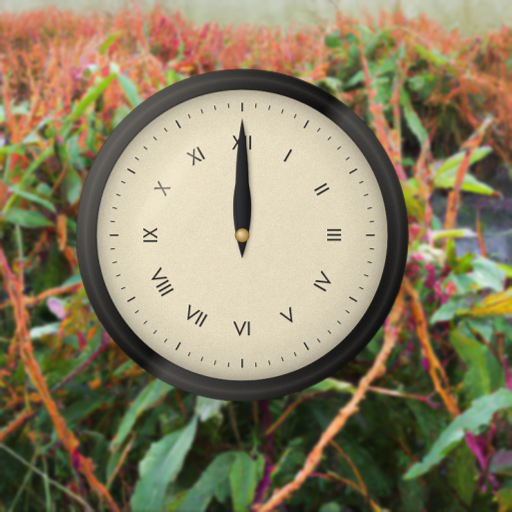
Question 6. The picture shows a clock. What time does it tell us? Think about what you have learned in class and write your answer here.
12:00
